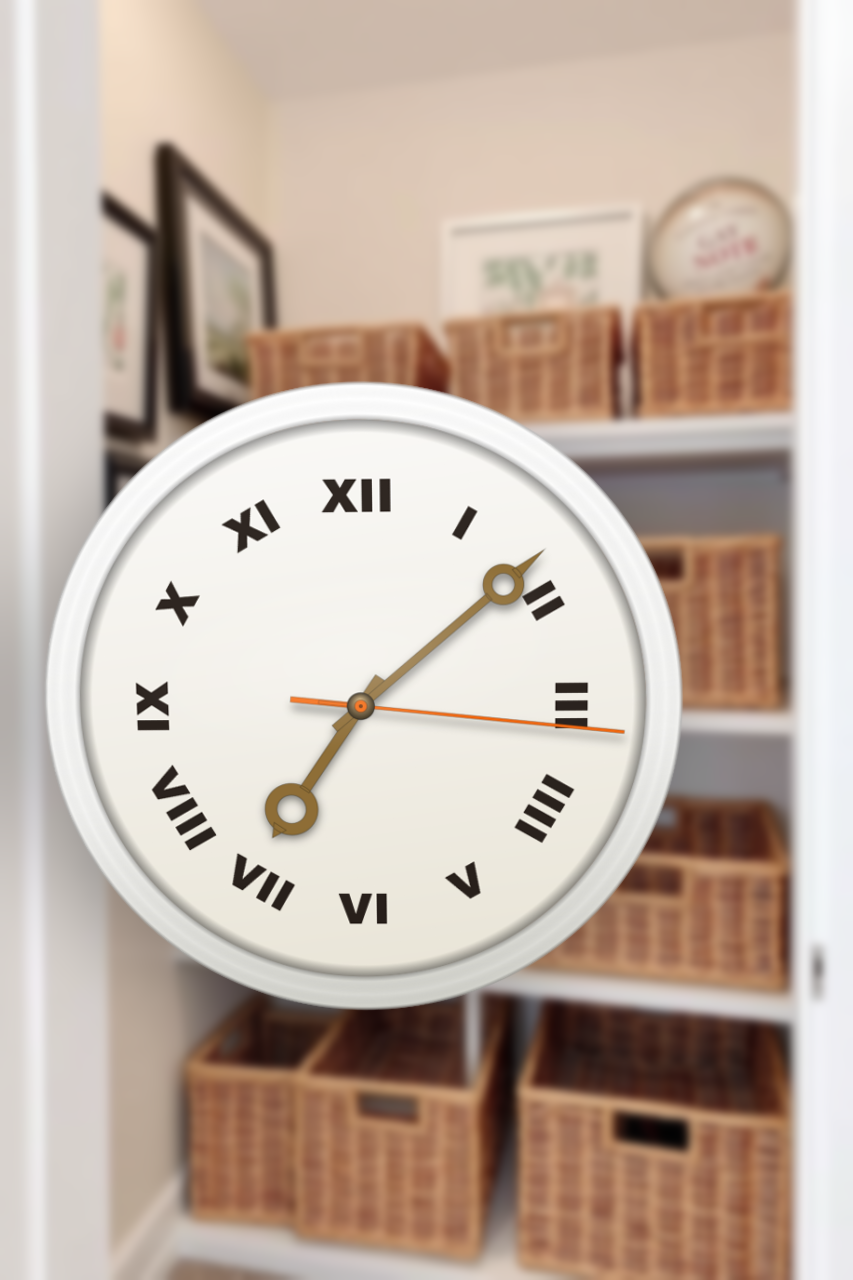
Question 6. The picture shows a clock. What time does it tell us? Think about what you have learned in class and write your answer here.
7:08:16
